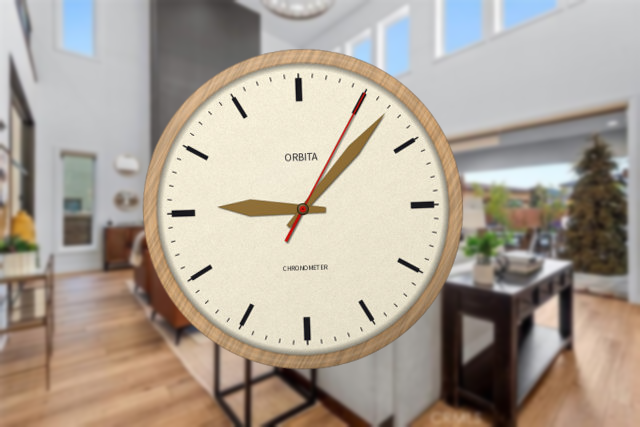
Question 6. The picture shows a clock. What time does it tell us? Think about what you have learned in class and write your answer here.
9:07:05
